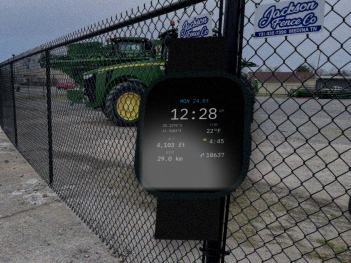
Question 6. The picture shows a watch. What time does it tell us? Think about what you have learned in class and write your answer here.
12:28
